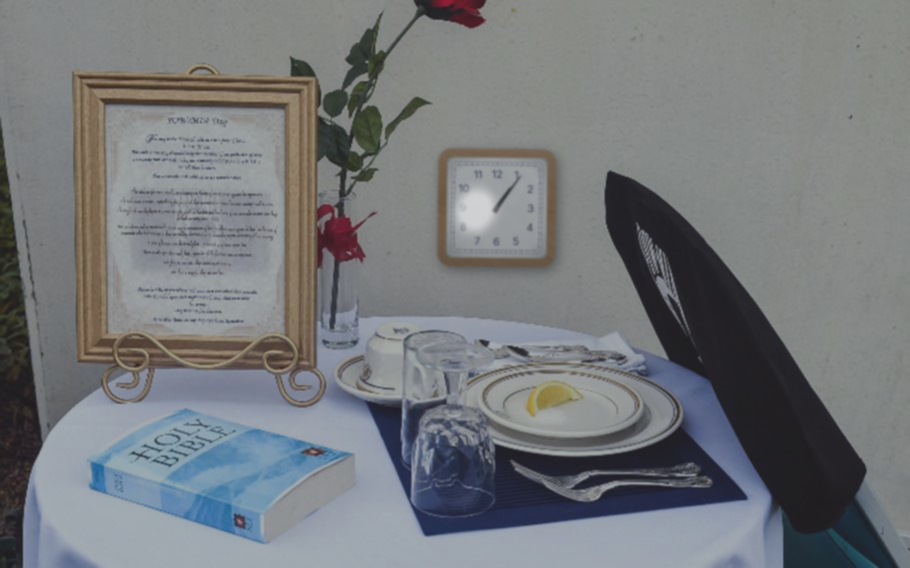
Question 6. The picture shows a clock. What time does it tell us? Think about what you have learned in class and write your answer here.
1:06
